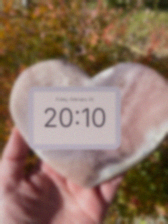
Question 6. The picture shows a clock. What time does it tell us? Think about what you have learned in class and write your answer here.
20:10
